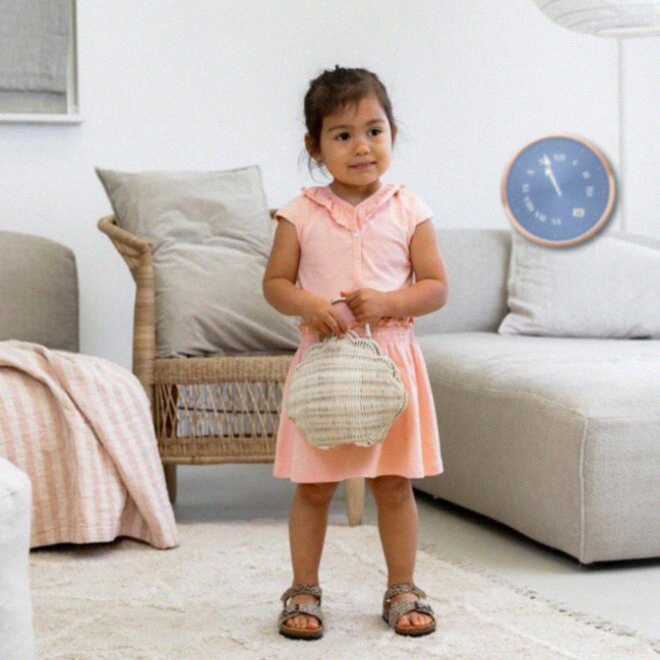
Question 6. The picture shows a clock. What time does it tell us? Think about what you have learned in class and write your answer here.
10:56
